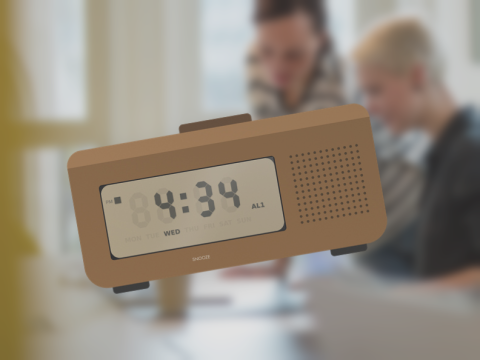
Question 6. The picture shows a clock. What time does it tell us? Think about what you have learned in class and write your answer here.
4:34
